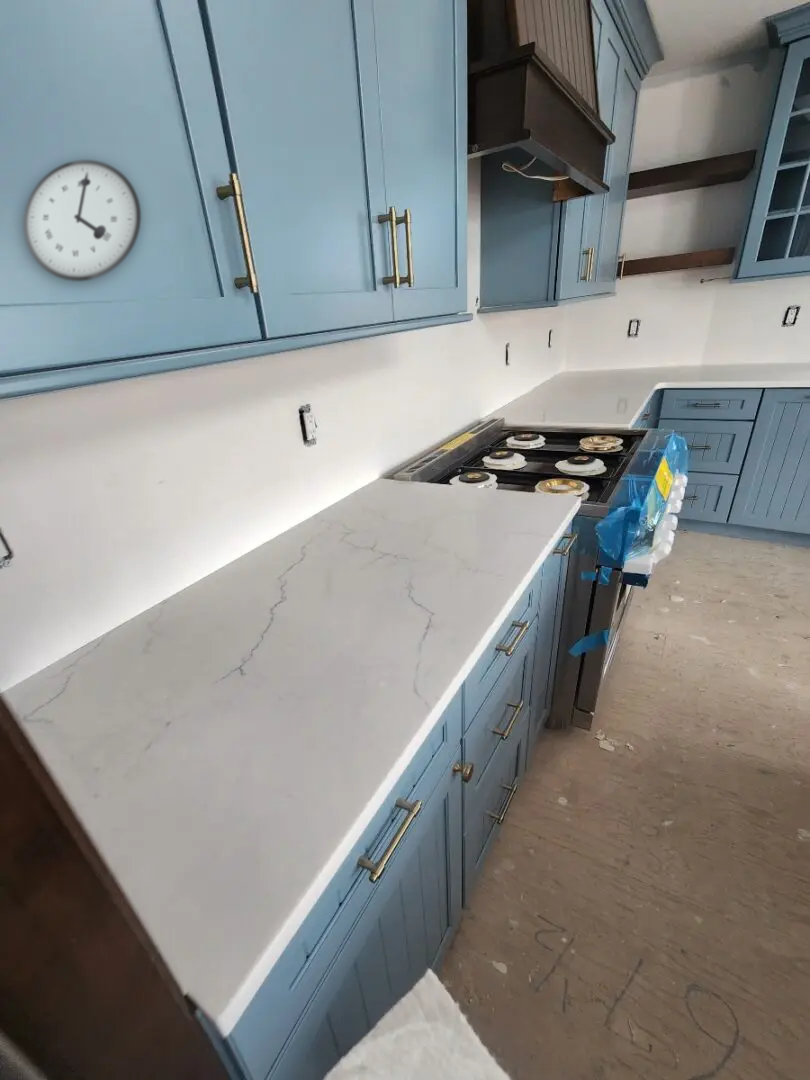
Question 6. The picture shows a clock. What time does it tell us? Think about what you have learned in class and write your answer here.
4:01
